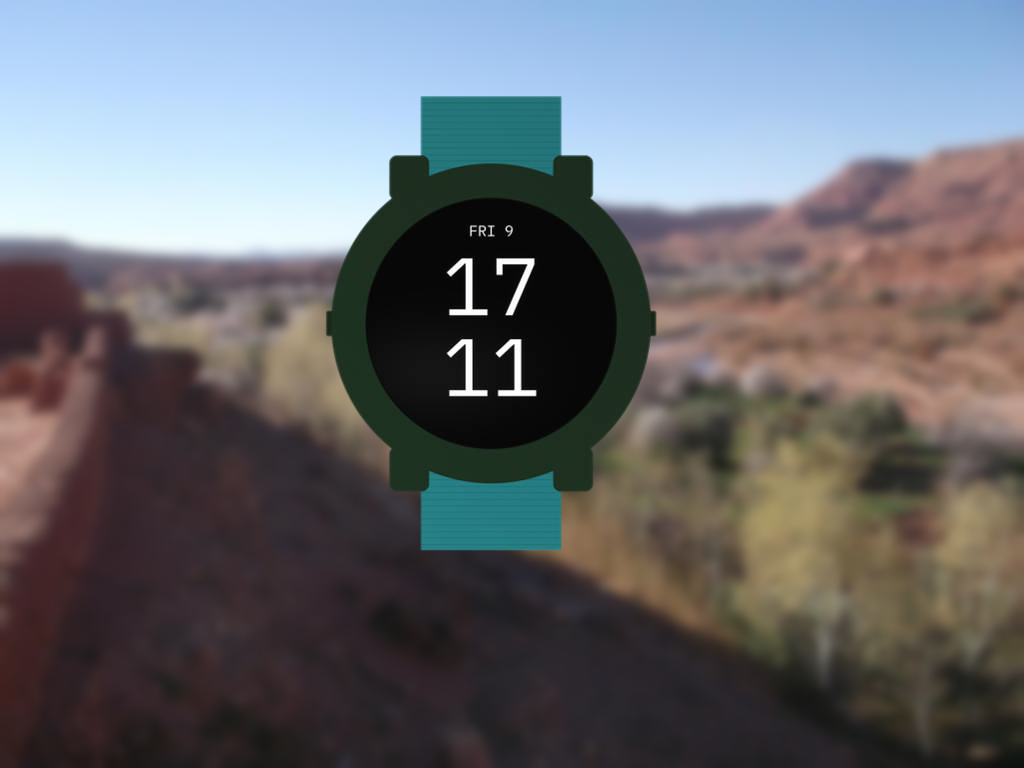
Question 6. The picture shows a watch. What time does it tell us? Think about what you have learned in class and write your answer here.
17:11
